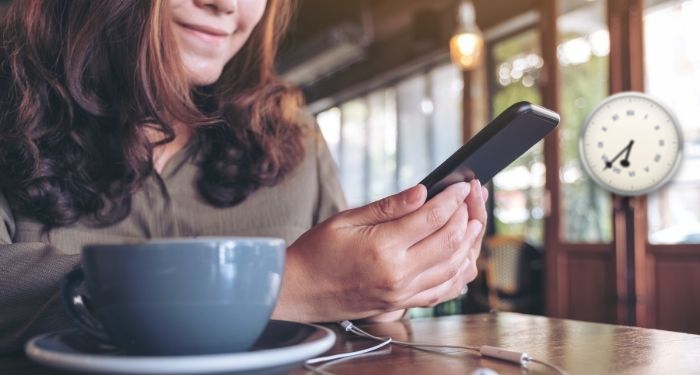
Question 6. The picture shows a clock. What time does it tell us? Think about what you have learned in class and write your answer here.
6:38
